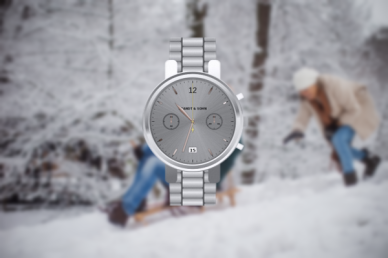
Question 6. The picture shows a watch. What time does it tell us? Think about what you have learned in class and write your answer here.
10:33
